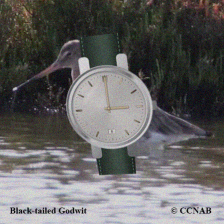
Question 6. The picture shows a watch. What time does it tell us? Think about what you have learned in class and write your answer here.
3:00
